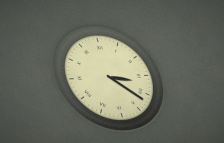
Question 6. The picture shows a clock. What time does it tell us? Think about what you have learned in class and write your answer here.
3:22
